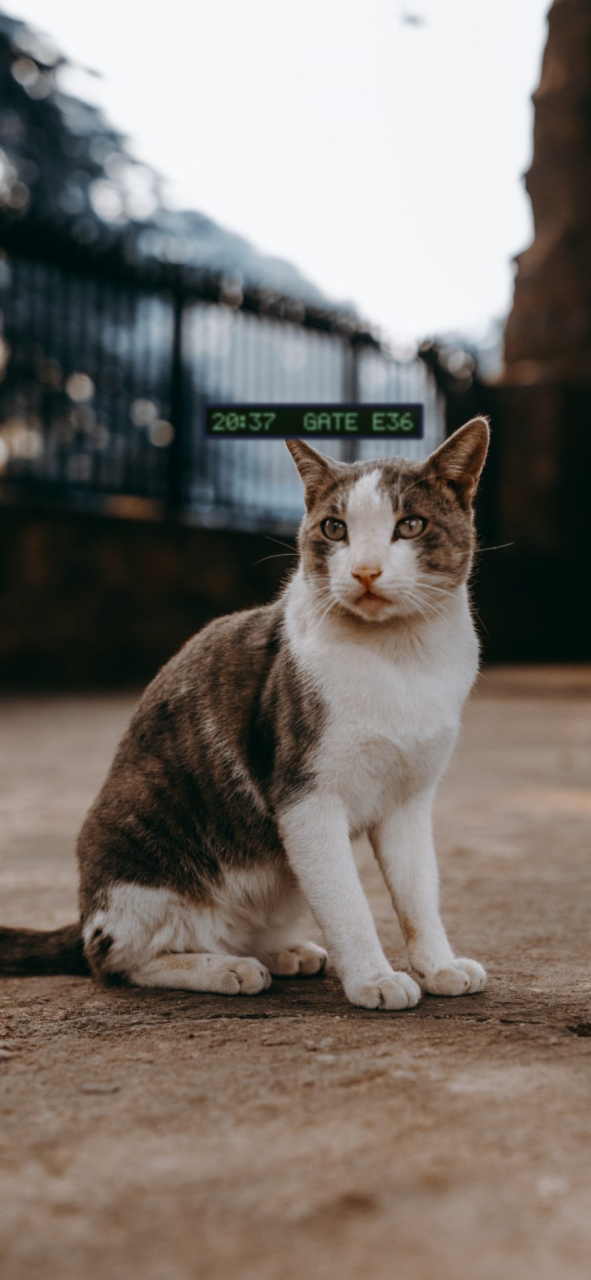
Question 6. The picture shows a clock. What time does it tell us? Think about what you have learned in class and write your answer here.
20:37
